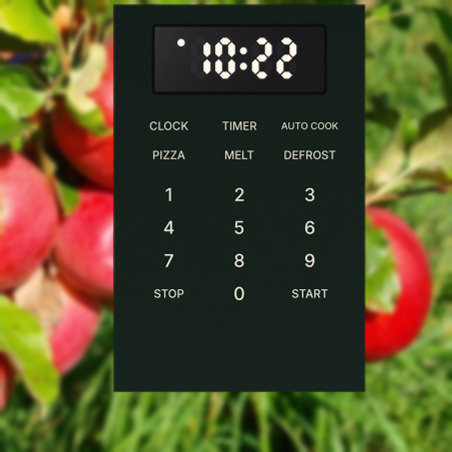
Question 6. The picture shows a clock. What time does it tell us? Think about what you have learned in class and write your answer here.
10:22
